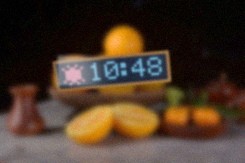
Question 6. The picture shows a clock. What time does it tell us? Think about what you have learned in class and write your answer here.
10:48
